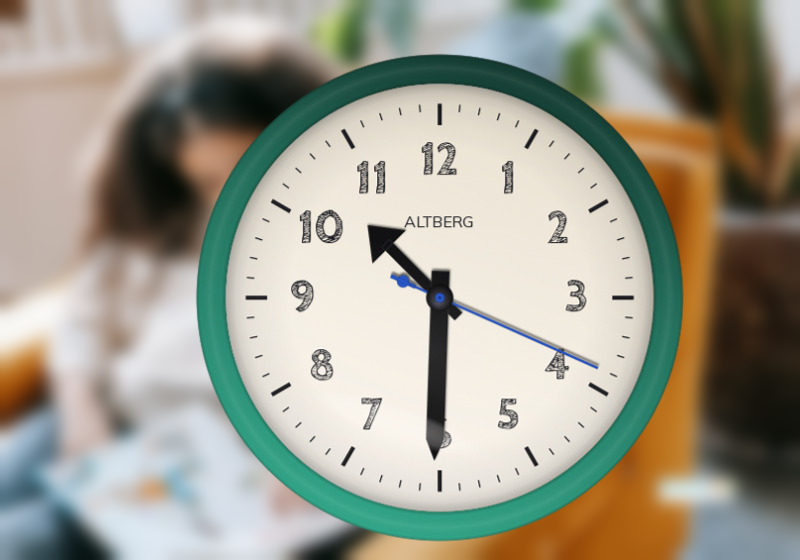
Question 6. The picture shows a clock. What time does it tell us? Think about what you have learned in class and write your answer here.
10:30:19
